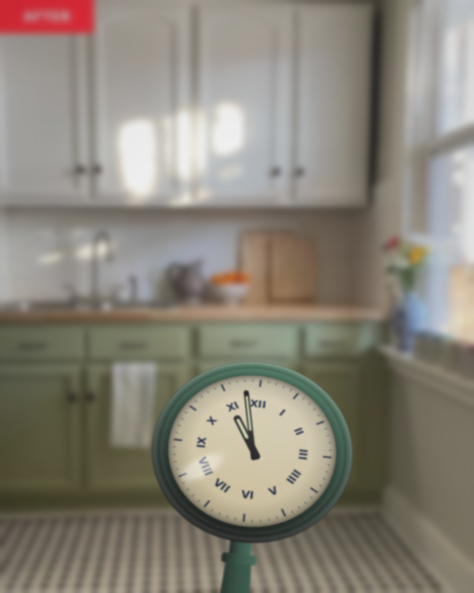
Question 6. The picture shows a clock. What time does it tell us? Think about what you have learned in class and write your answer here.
10:58
